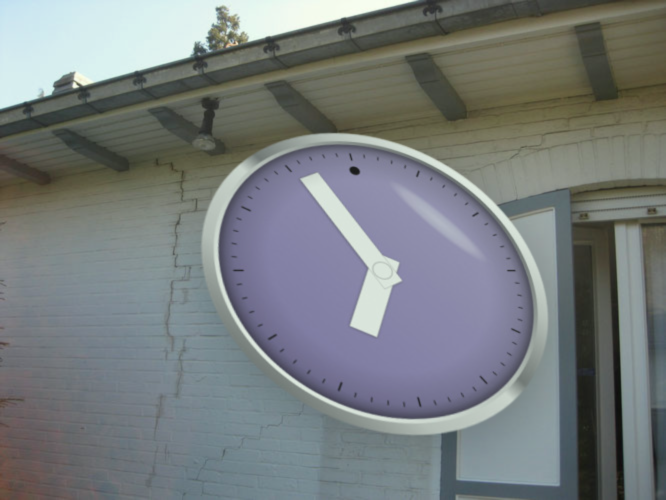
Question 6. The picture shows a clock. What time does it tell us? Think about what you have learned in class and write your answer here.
6:56
